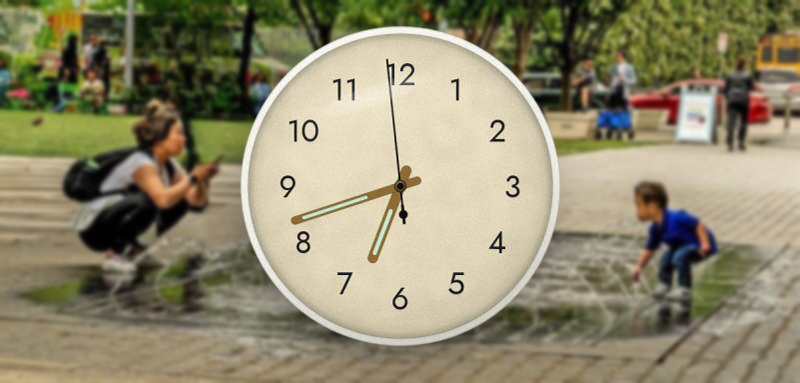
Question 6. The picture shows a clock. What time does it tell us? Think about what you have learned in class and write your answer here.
6:41:59
